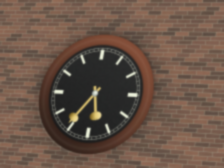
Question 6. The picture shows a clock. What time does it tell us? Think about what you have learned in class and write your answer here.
5:36
